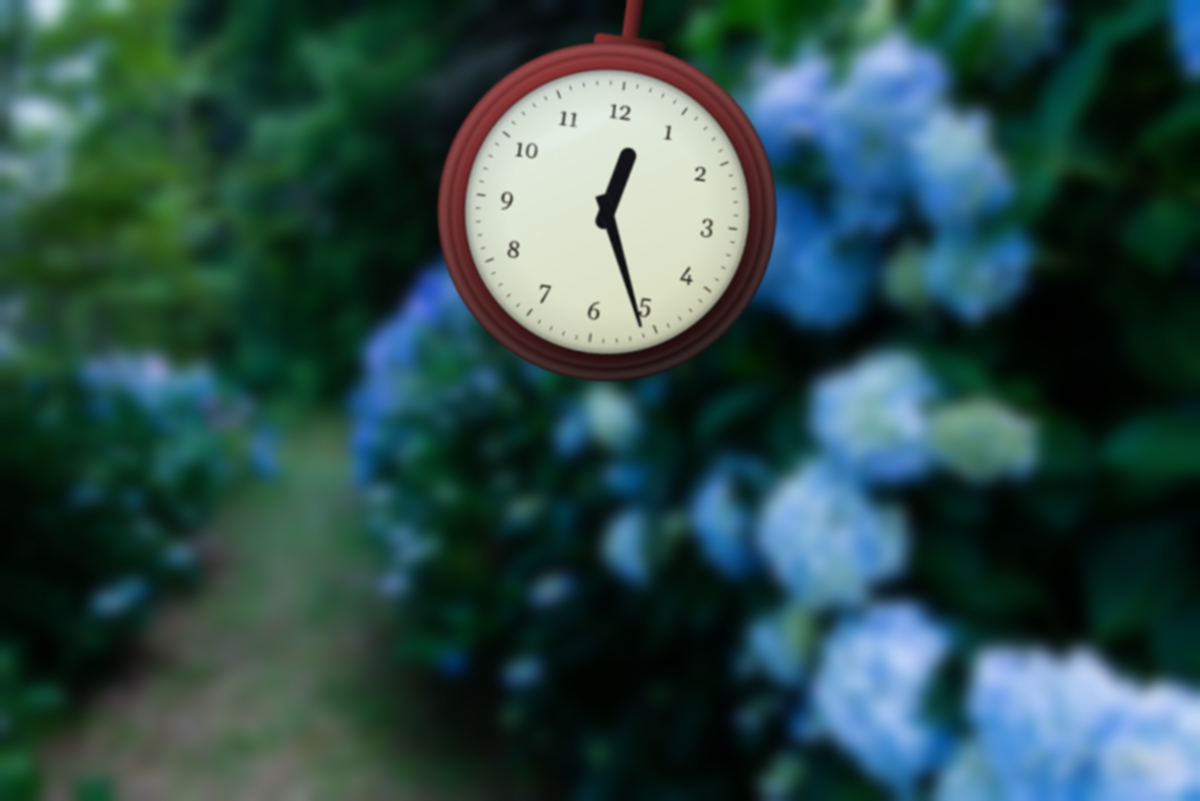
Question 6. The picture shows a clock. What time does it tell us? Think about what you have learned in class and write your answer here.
12:26
